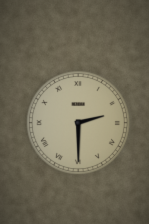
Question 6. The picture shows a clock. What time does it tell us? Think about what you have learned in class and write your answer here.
2:30
